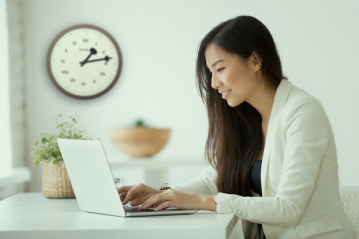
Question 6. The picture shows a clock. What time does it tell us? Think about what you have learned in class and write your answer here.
1:13
